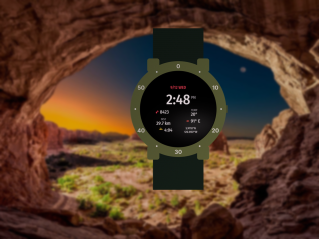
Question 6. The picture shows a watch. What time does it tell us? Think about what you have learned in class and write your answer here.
2:48
